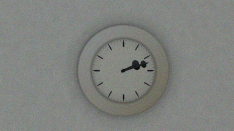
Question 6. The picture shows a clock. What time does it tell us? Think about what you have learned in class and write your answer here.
2:12
